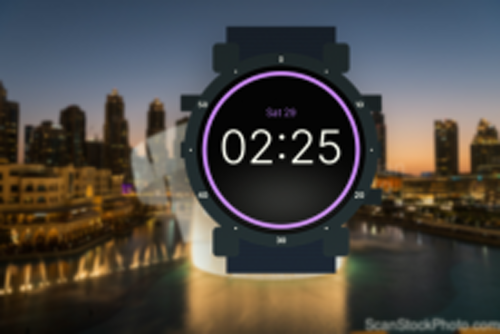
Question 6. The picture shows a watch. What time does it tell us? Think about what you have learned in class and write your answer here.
2:25
